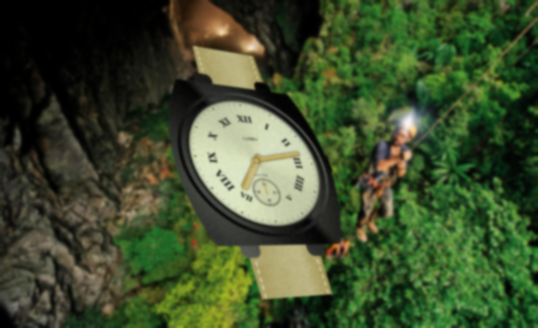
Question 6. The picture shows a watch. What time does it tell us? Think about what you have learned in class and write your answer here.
7:13
